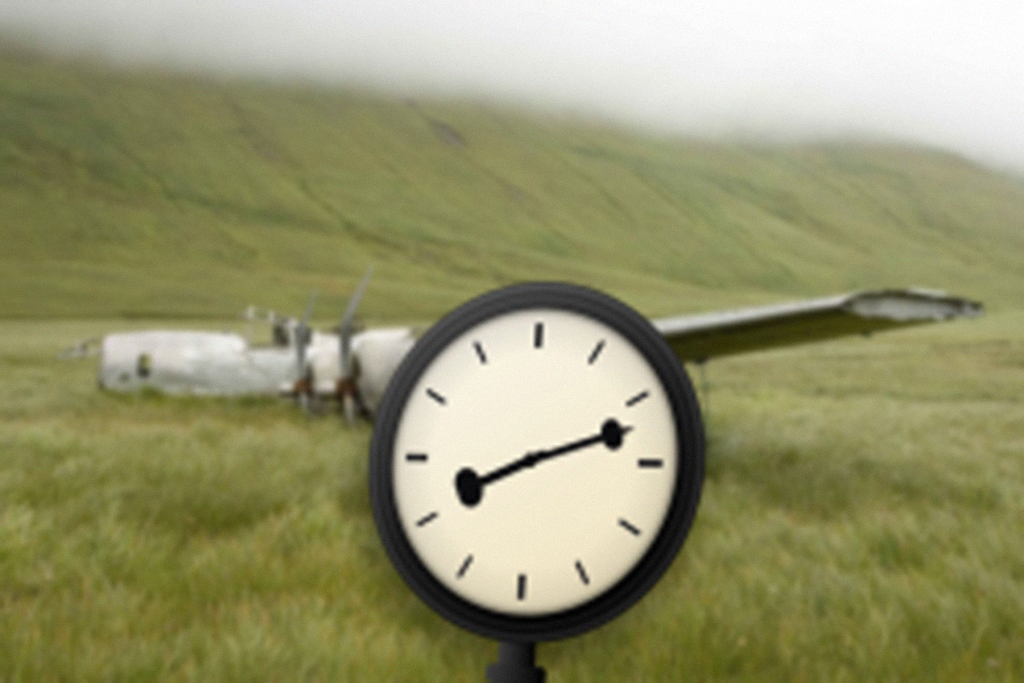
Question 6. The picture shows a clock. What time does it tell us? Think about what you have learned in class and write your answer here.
8:12
